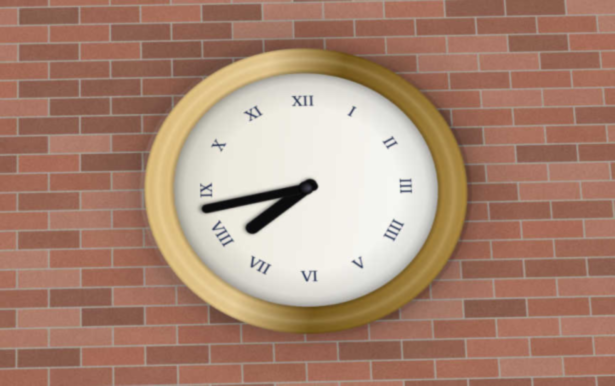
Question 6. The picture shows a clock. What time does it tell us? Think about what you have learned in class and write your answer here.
7:43
